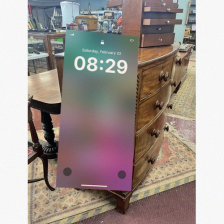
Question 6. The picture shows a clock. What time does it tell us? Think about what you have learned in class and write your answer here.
8:29
